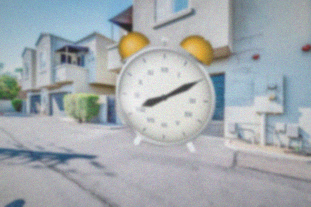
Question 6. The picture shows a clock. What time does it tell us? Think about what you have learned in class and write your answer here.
8:10
